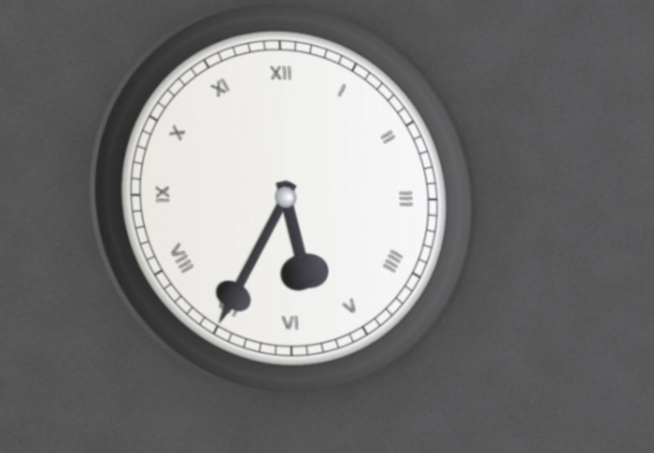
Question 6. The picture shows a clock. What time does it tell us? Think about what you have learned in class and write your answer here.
5:35
